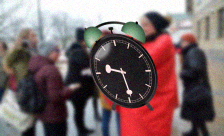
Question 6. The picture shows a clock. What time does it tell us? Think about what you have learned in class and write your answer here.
9:29
